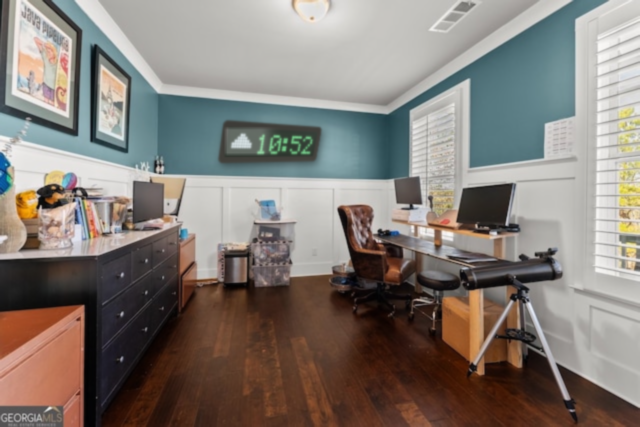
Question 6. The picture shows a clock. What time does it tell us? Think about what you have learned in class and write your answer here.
10:52
